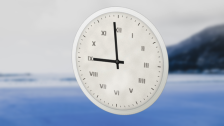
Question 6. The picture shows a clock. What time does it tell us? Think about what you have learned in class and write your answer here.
8:59
